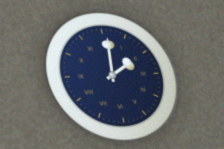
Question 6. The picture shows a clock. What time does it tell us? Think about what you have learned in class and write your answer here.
2:01
